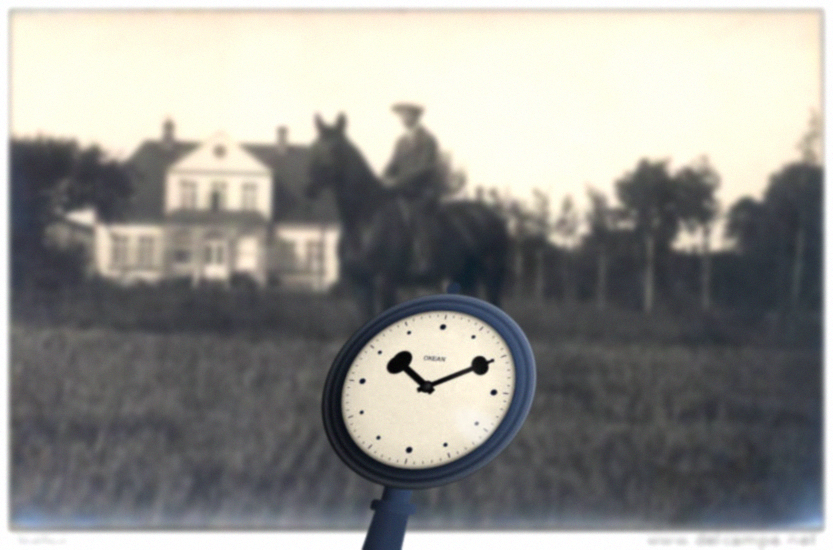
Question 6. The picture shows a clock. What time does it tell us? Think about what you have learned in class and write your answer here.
10:10
